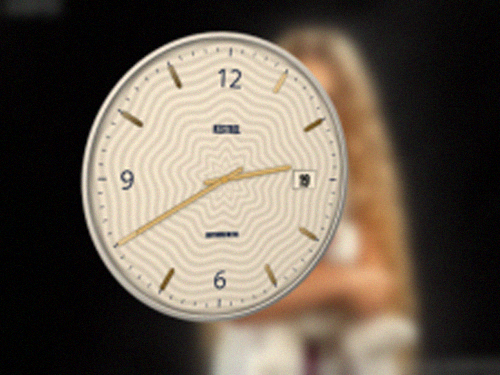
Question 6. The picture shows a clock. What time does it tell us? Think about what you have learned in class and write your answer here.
2:40
